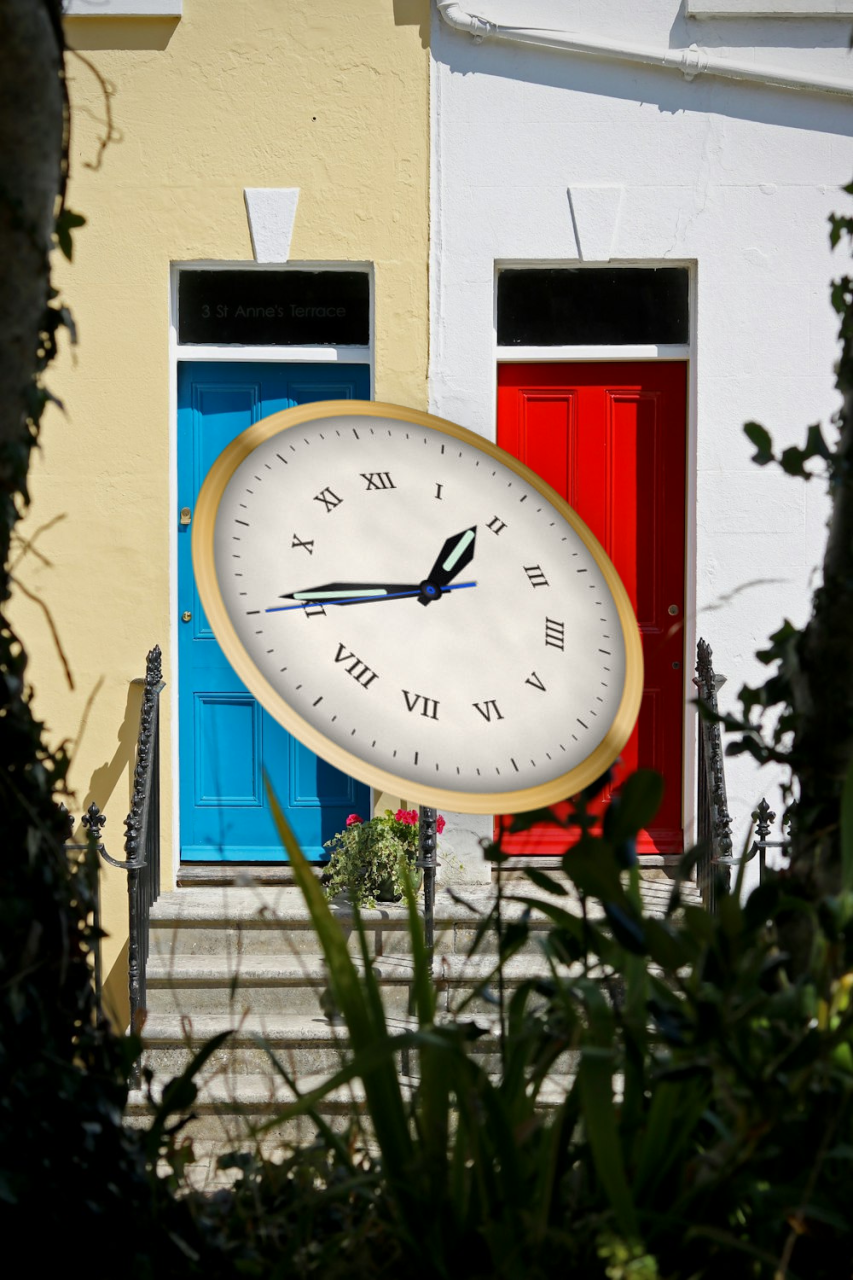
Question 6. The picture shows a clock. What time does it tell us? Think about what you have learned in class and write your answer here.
1:45:45
